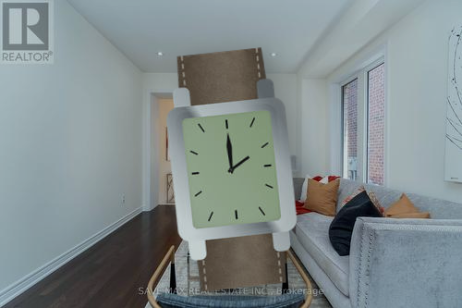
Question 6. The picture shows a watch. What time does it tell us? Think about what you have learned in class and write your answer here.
2:00
